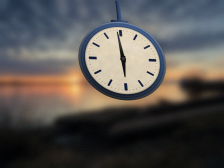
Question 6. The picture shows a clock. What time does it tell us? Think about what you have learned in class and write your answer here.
5:59
